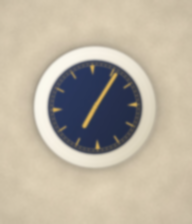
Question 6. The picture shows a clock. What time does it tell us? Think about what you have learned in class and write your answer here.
7:06
